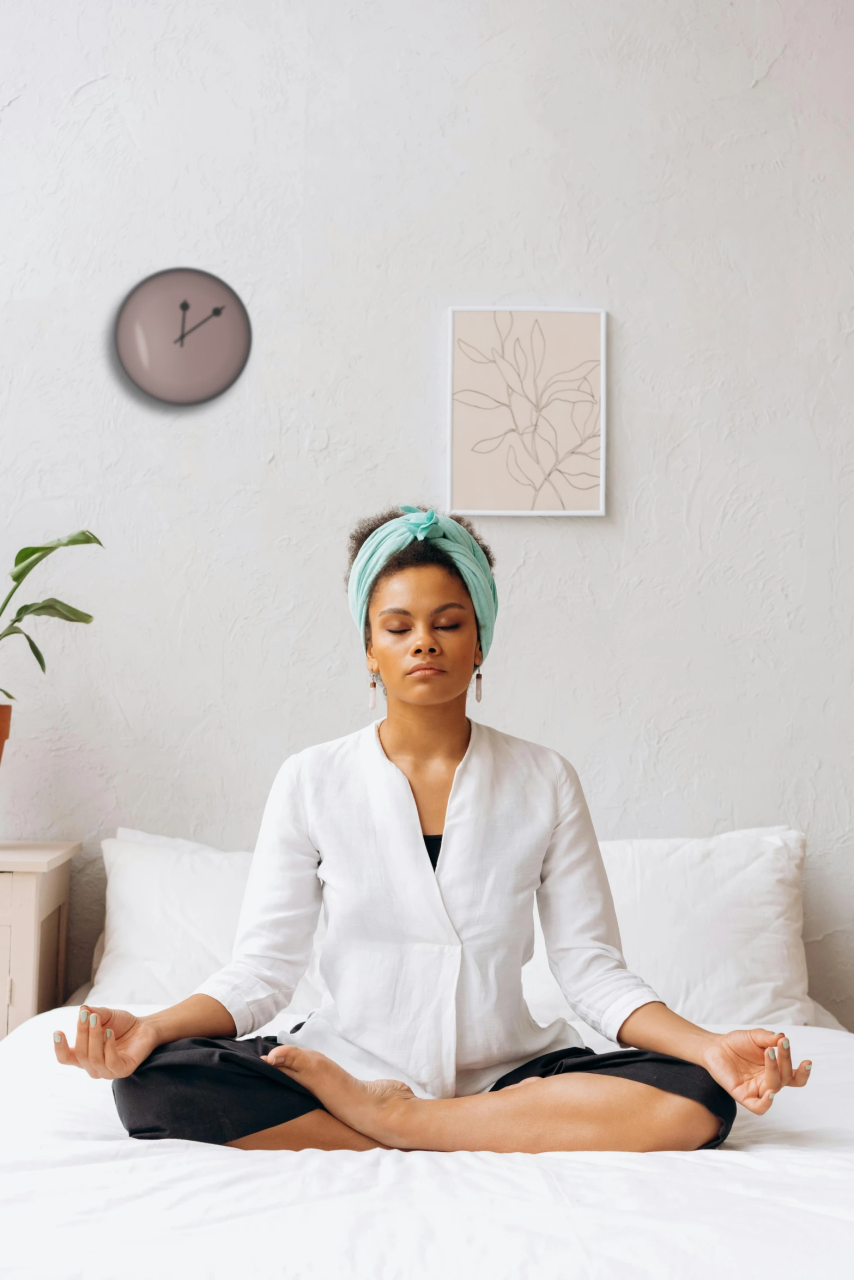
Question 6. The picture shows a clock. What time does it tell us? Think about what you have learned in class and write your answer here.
12:09
